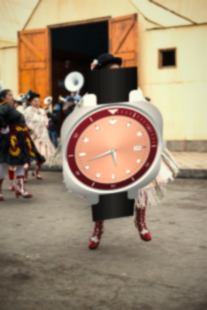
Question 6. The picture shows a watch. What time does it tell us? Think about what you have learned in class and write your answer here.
5:42
